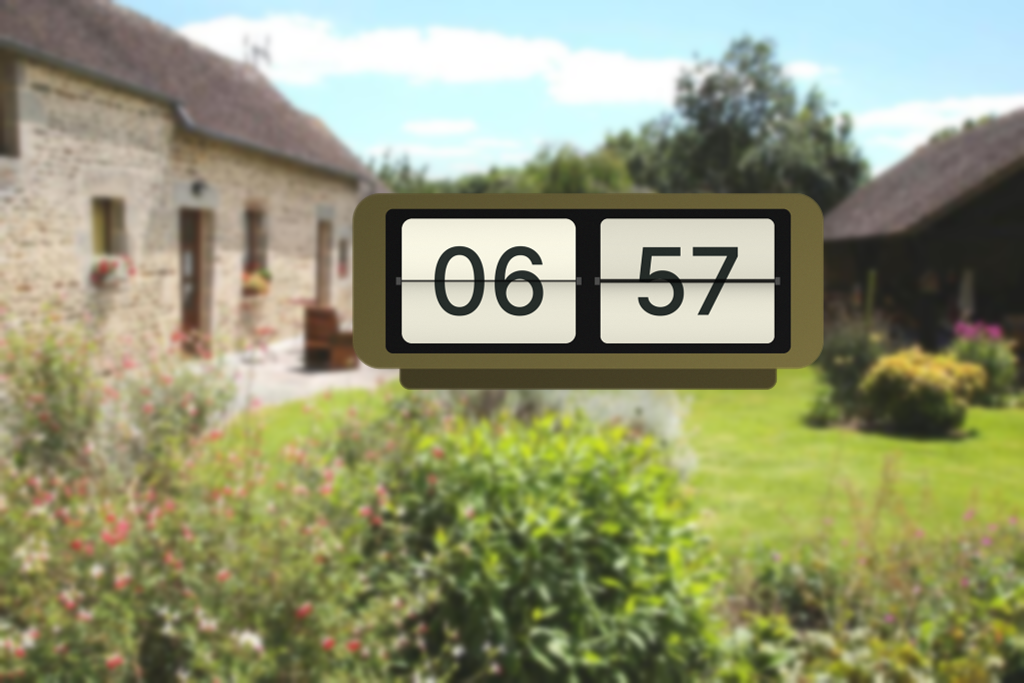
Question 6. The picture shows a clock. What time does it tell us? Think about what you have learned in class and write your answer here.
6:57
